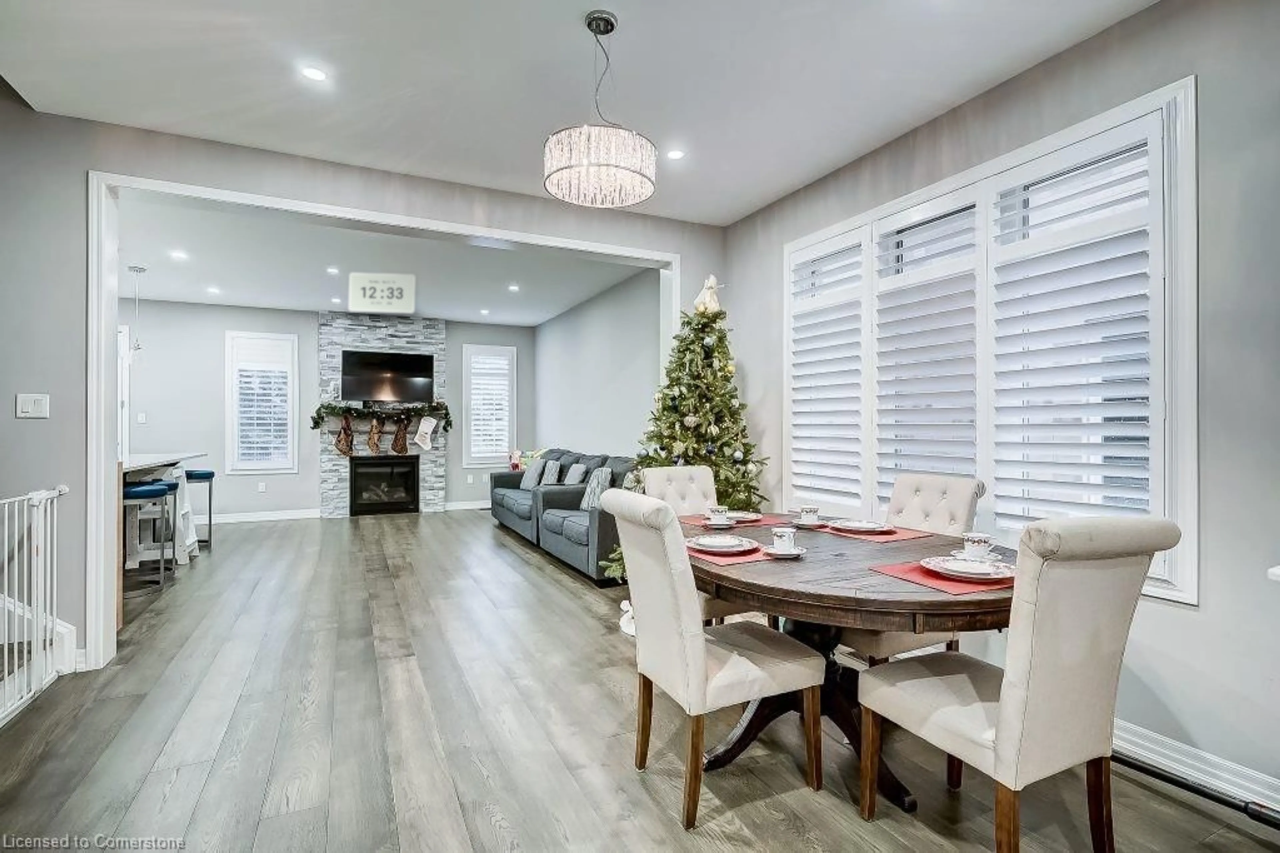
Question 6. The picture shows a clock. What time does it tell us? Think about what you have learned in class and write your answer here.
12:33
